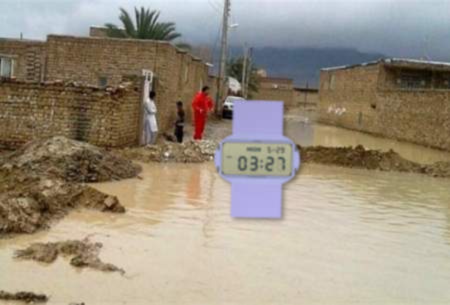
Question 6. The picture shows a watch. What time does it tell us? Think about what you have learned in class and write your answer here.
3:27
